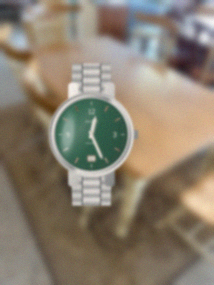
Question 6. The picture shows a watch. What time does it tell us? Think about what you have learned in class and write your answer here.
12:26
